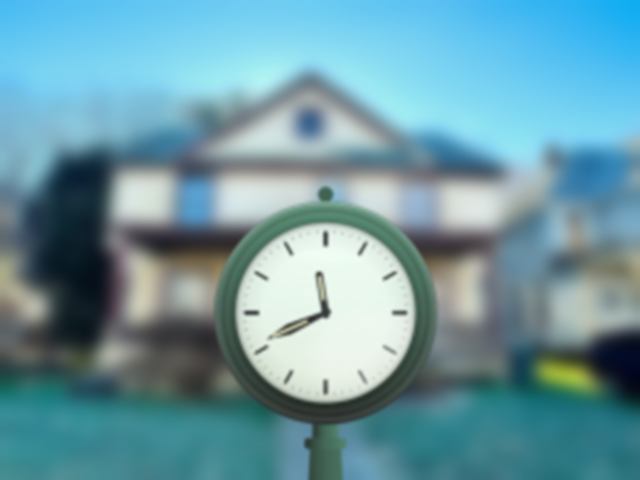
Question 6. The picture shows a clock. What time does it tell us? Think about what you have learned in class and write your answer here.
11:41
